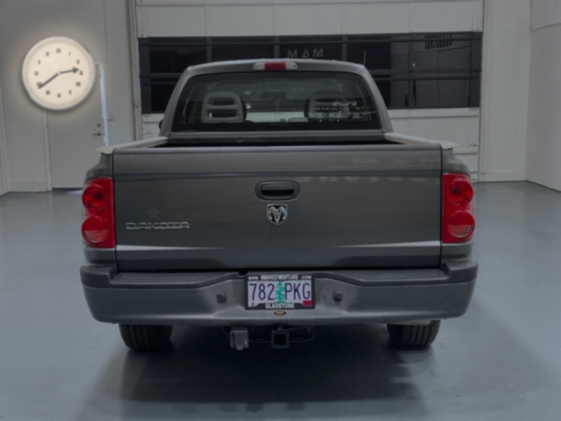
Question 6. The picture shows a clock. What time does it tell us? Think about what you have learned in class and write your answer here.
2:39
